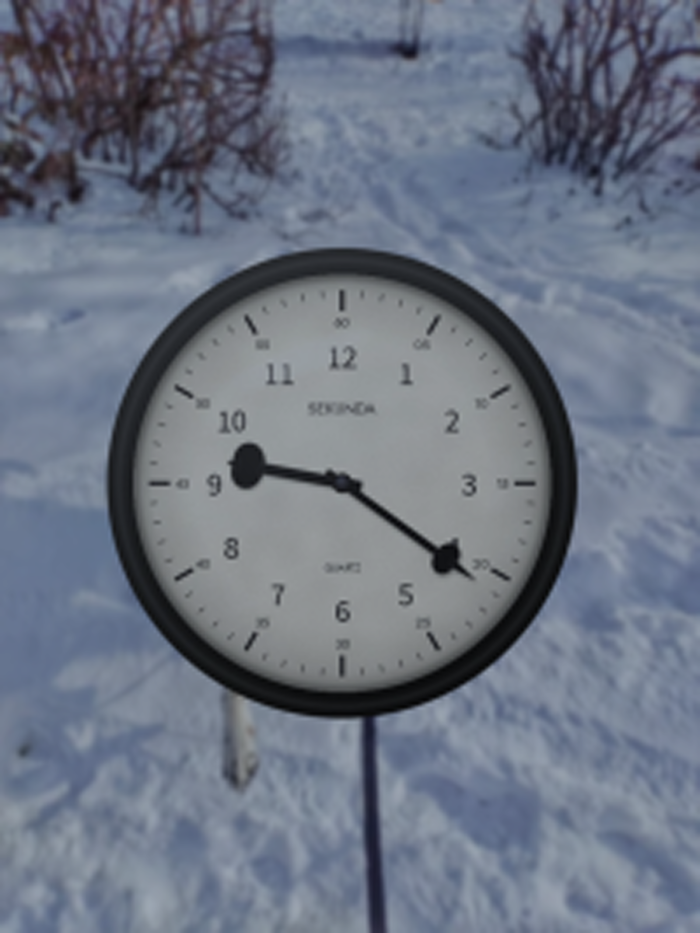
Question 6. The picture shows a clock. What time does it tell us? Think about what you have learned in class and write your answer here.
9:21
